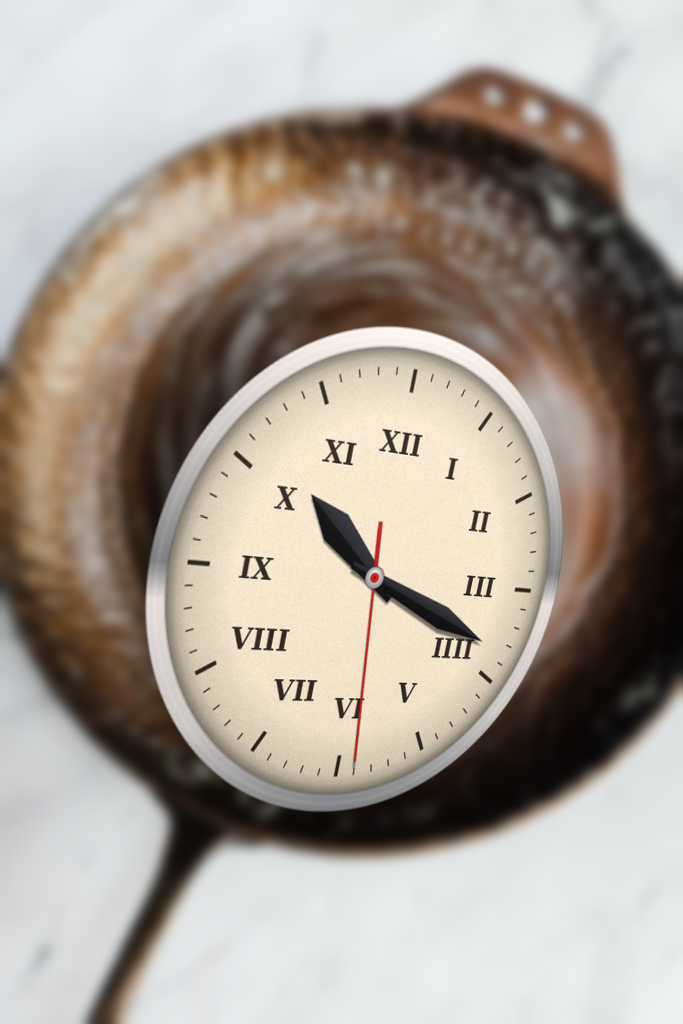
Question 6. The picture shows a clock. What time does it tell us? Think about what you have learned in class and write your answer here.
10:18:29
